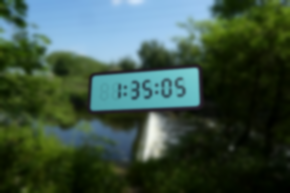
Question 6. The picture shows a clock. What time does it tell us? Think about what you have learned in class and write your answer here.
1:35:05
